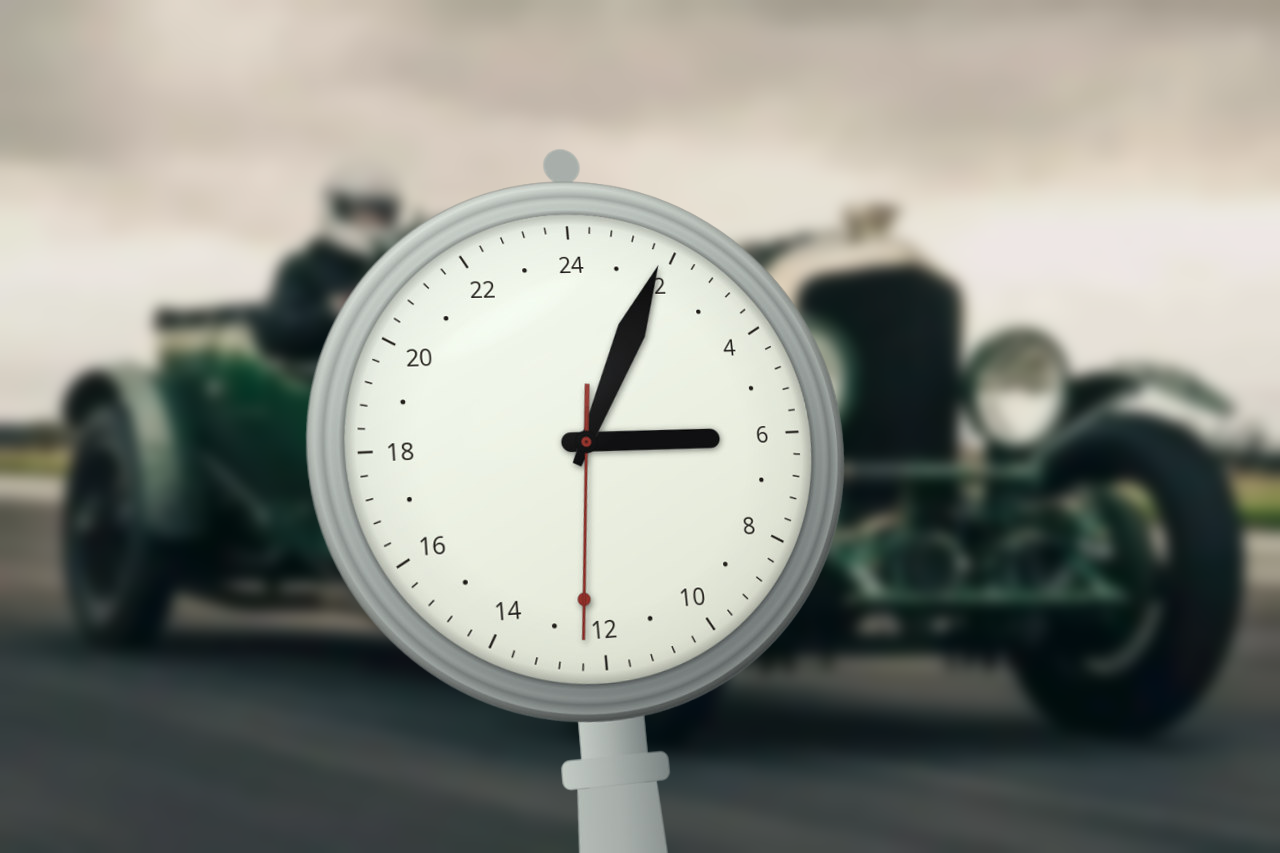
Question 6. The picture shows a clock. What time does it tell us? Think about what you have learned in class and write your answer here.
6:04:31
